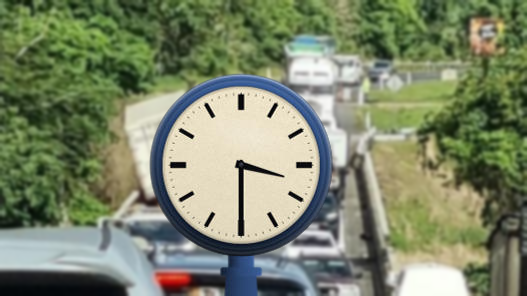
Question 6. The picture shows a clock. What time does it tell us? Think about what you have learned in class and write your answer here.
3:30
